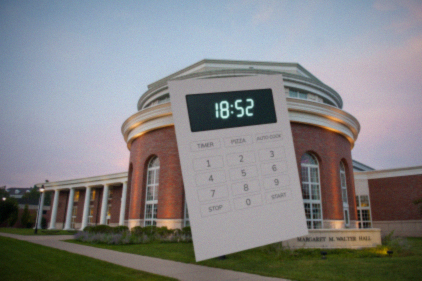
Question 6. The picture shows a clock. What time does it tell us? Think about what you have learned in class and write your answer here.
18:52
